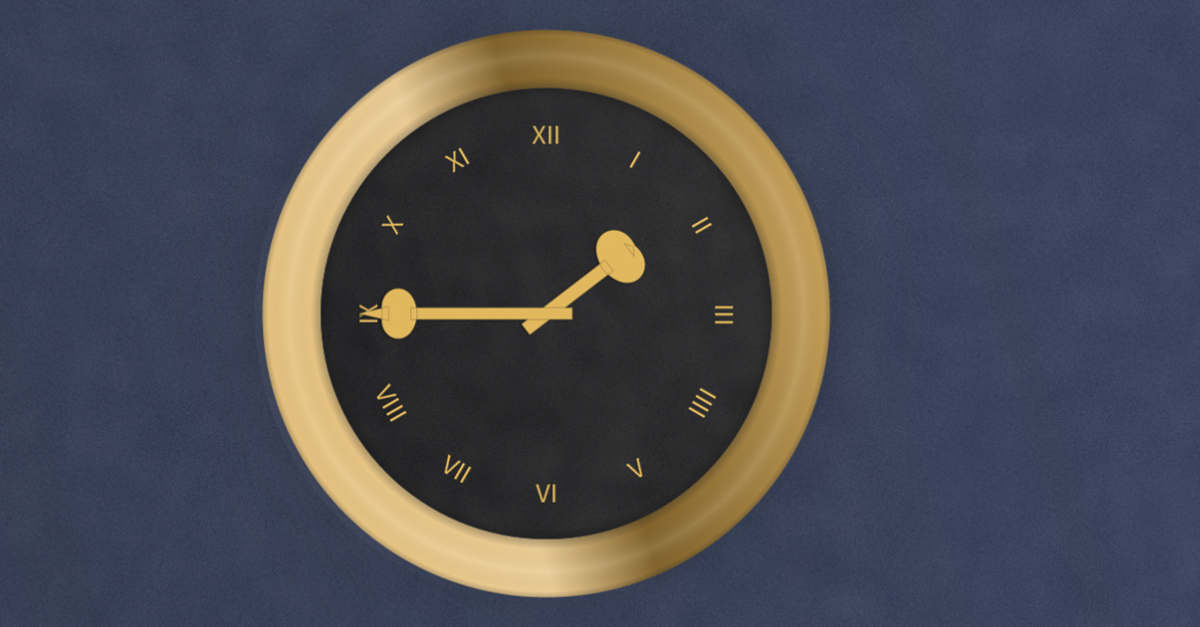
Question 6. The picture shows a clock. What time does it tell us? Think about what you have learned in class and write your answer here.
1:45
